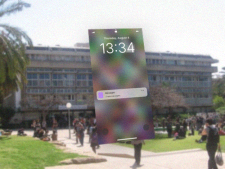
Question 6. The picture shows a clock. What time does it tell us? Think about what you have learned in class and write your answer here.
13:34
